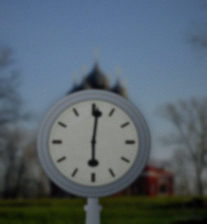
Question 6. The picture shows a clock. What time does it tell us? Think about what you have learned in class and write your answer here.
6:01
